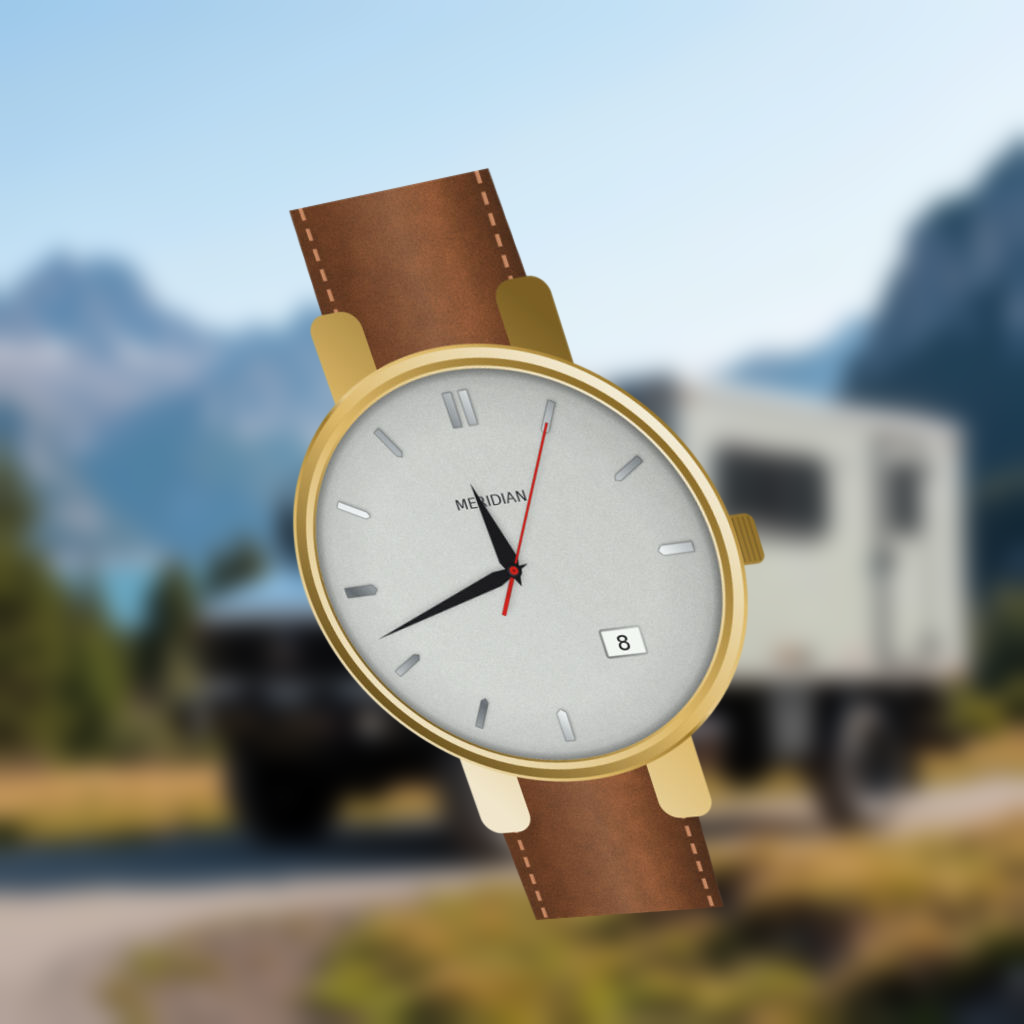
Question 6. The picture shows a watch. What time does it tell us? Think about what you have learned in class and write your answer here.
11:42:05
